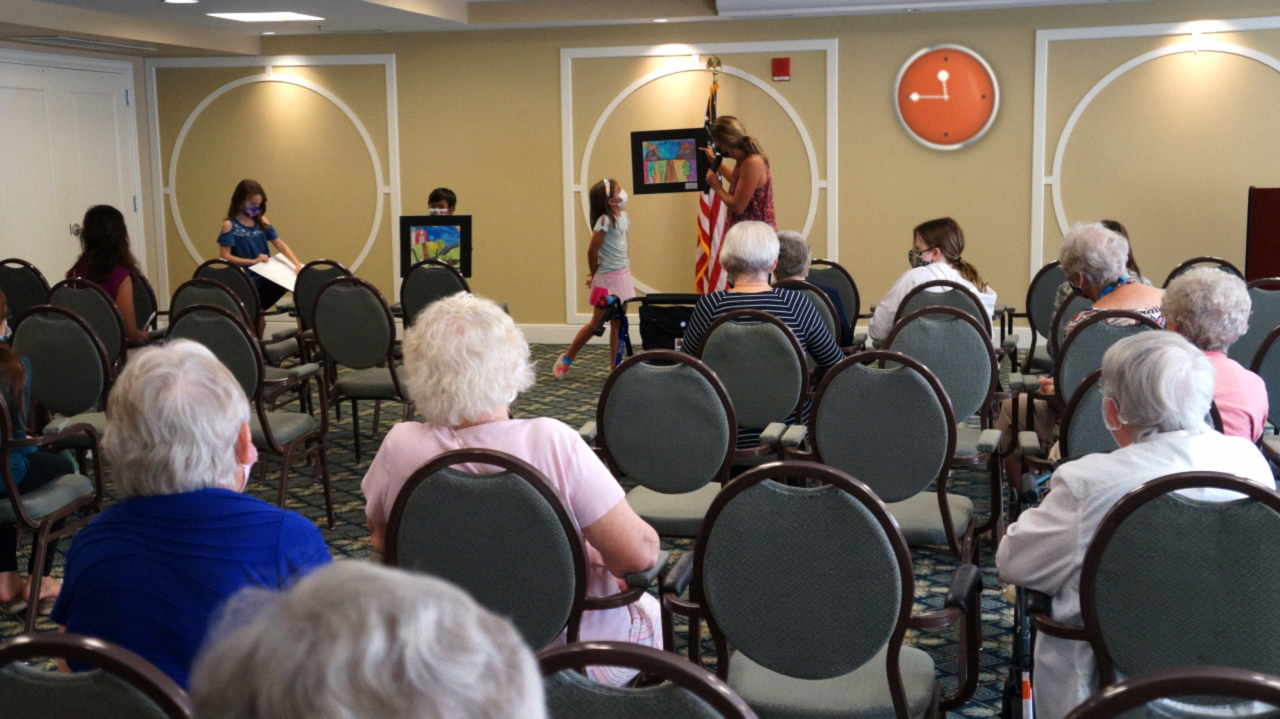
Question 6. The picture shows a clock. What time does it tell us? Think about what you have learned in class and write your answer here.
11:45
